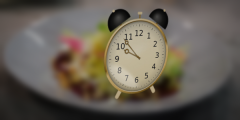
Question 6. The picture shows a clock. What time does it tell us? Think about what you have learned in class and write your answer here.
9:53
